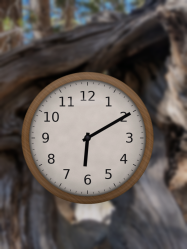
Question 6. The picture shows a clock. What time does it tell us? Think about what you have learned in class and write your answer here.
6:10
